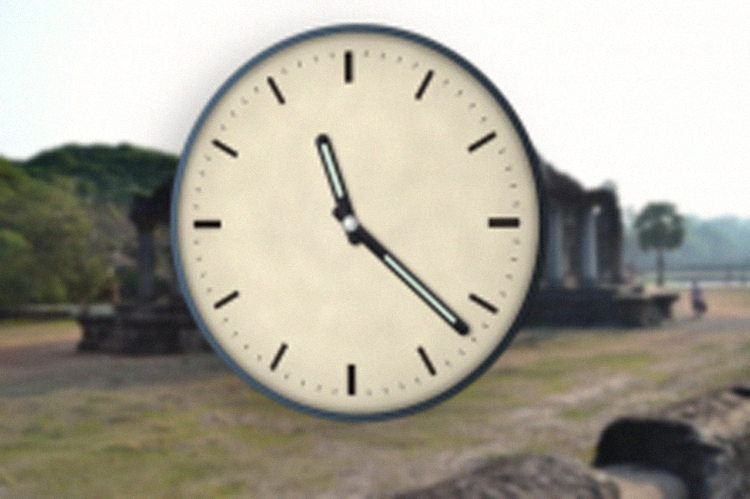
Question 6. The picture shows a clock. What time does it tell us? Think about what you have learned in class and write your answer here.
11:22
